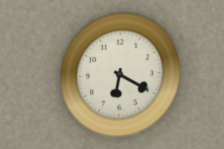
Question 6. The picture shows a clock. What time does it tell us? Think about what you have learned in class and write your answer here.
6:20
